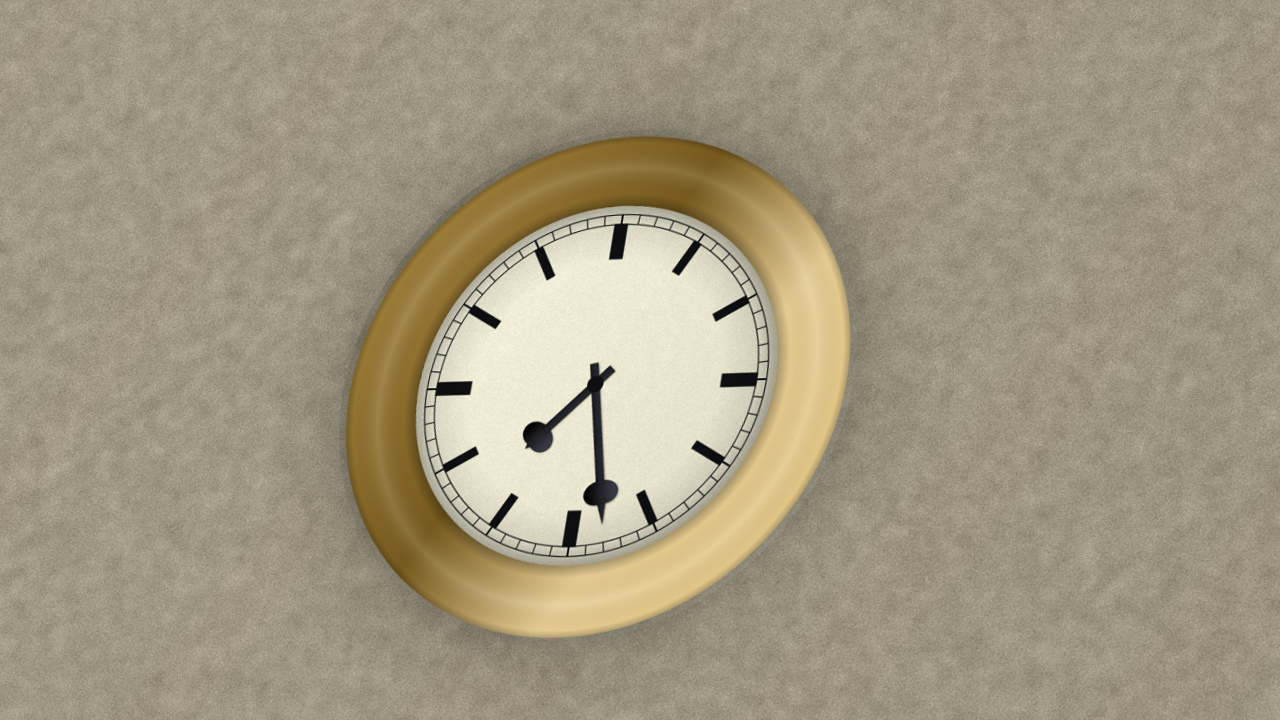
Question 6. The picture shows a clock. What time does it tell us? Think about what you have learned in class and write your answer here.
7:28
